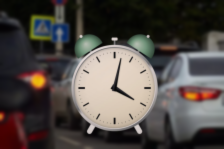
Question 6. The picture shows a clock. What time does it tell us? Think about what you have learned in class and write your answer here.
4:02
